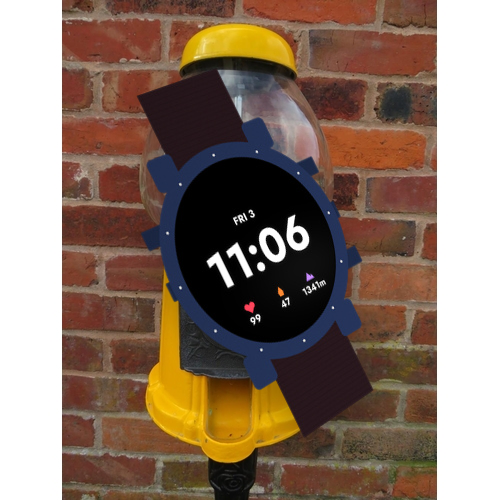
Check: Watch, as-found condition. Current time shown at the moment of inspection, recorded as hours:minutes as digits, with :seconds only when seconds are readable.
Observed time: 11:06
